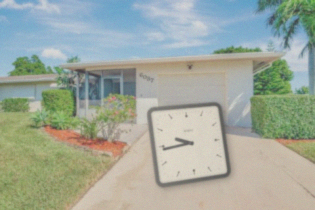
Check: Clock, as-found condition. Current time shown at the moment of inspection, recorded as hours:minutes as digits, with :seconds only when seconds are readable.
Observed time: 9:44
